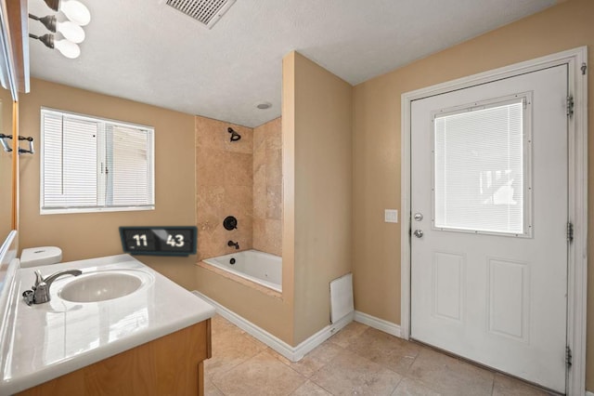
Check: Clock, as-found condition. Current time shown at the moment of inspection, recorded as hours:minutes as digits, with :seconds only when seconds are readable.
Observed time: 11:43
